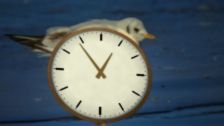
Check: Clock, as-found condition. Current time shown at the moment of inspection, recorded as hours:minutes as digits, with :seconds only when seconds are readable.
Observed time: 12:54
